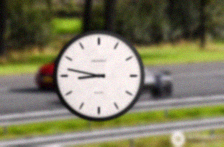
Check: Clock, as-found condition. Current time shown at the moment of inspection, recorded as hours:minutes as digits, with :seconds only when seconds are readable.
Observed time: 8:47
